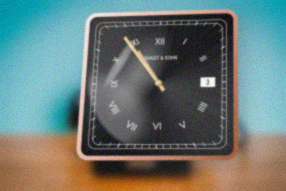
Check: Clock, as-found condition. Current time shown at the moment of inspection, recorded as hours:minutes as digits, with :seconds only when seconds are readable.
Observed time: 10:54
